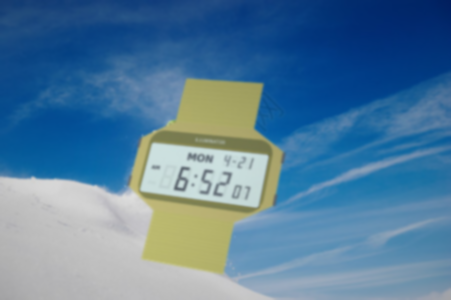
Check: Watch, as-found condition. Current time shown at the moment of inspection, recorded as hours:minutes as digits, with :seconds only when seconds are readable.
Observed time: 6:52:07
